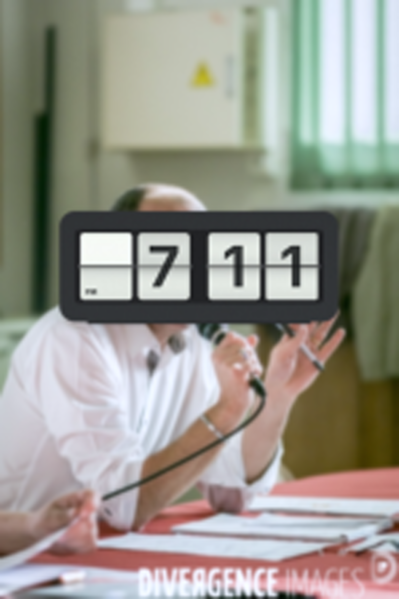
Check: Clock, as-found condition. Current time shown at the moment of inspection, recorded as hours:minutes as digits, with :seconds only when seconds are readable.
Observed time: 7:11
